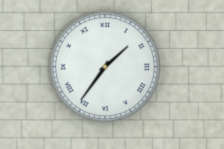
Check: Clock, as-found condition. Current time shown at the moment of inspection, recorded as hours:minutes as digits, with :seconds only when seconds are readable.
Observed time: 1:36
